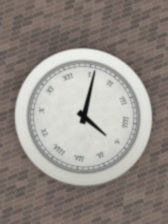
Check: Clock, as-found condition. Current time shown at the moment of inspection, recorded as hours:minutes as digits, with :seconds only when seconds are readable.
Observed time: 5:06
